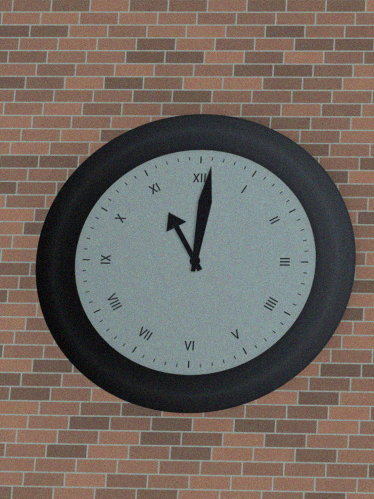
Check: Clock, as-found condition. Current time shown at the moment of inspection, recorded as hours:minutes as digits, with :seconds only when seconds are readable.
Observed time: 11:01
